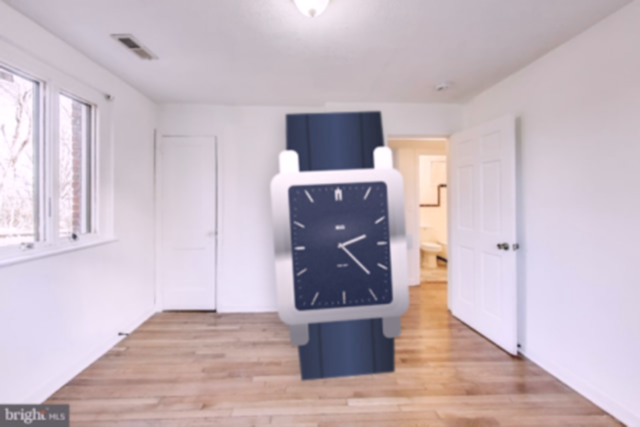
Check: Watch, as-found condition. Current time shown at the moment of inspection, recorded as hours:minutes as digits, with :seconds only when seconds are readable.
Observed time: 2:23
